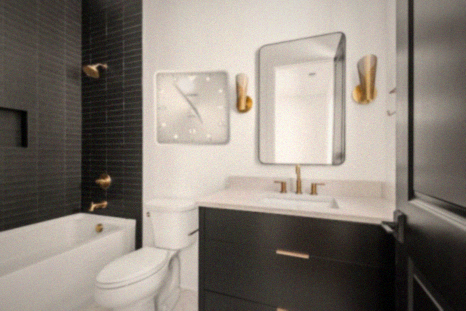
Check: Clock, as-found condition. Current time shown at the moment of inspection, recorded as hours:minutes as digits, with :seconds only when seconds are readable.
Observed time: 4:54
